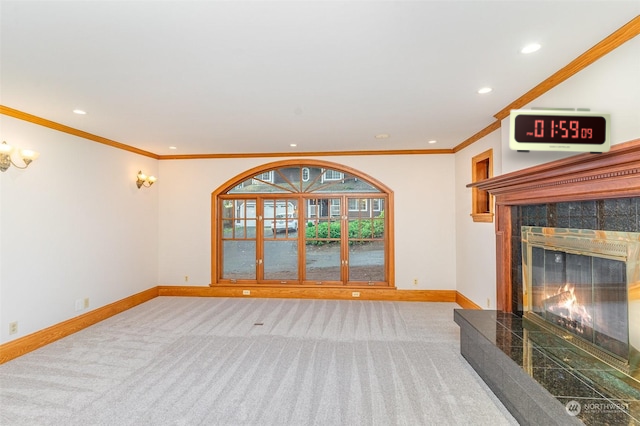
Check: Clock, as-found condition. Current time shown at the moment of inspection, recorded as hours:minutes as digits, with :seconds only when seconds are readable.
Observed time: 1:59:09
